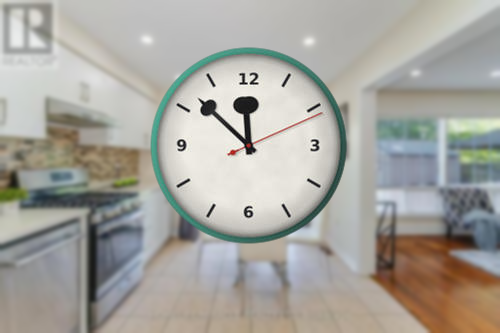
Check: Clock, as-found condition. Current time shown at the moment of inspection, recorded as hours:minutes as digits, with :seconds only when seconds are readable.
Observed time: 11:52:11
